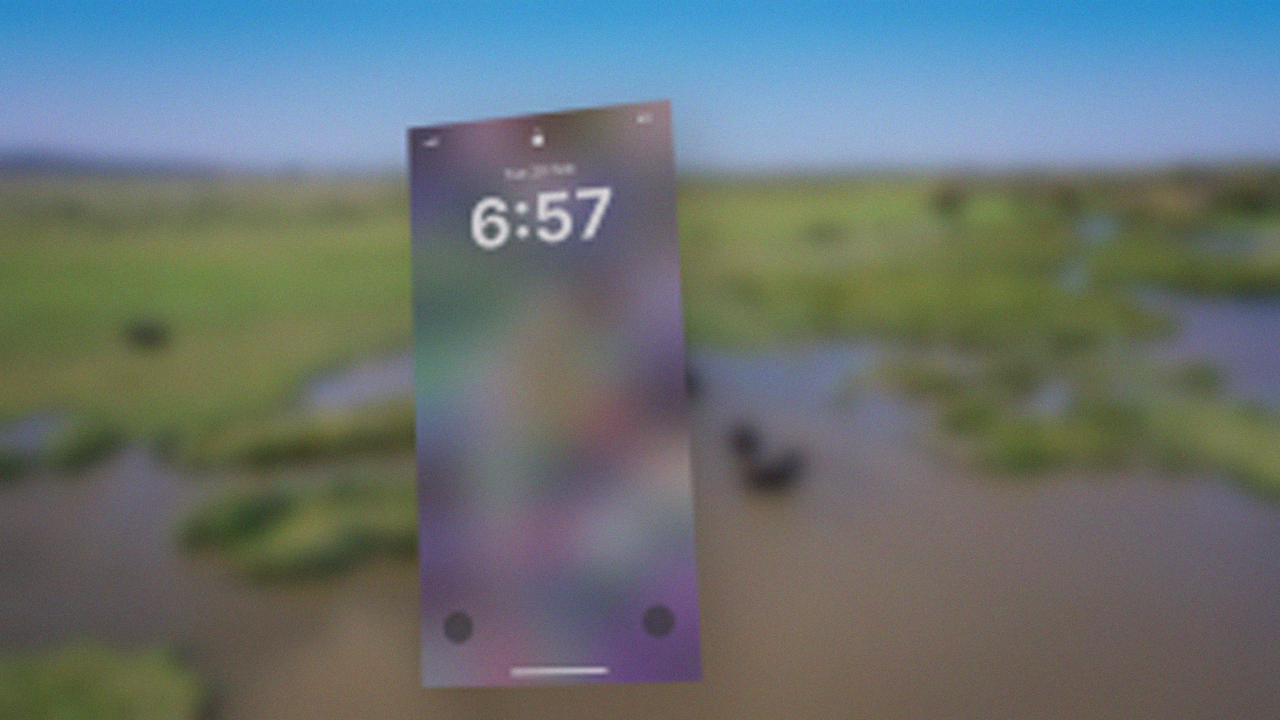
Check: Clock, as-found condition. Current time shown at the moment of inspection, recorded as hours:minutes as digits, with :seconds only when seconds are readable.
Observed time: 6:57
